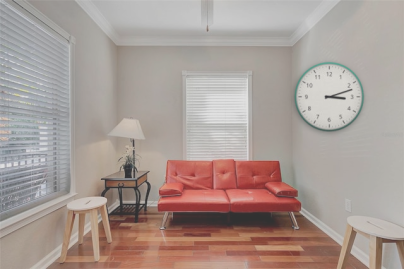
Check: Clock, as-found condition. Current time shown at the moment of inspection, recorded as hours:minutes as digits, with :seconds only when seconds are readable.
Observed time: 3:12
